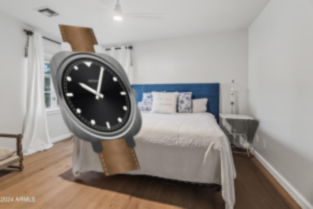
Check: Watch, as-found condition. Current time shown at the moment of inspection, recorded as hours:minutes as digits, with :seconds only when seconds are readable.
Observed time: 10:05
